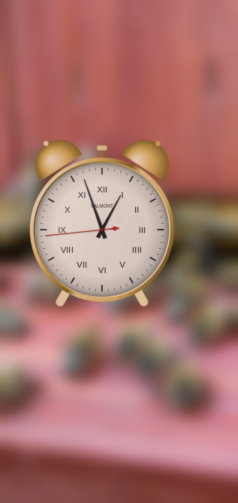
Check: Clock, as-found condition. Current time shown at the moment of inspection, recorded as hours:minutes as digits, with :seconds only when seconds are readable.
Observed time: 12:56:44
